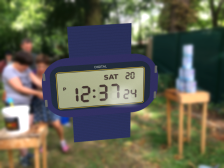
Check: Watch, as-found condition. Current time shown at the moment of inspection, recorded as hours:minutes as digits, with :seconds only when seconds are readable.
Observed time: 12:37:24
